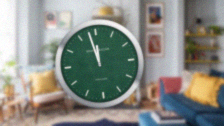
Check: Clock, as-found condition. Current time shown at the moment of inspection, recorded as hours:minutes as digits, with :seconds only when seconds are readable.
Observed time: 11:58
